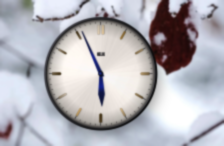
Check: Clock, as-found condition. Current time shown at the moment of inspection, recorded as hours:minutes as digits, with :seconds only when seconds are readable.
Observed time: 5:56
